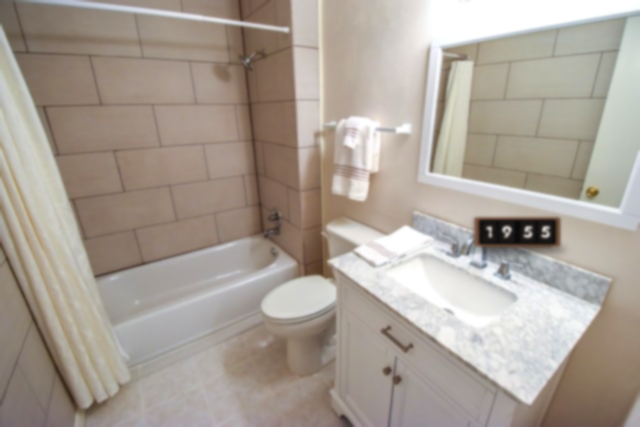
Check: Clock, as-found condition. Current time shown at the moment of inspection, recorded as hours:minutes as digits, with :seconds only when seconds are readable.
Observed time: 19:55
